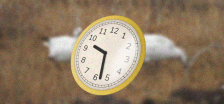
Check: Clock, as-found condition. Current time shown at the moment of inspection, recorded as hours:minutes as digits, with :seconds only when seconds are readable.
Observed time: 9:28
